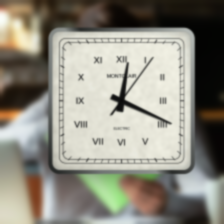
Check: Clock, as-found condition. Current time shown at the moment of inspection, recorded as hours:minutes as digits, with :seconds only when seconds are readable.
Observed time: 12:19:06
